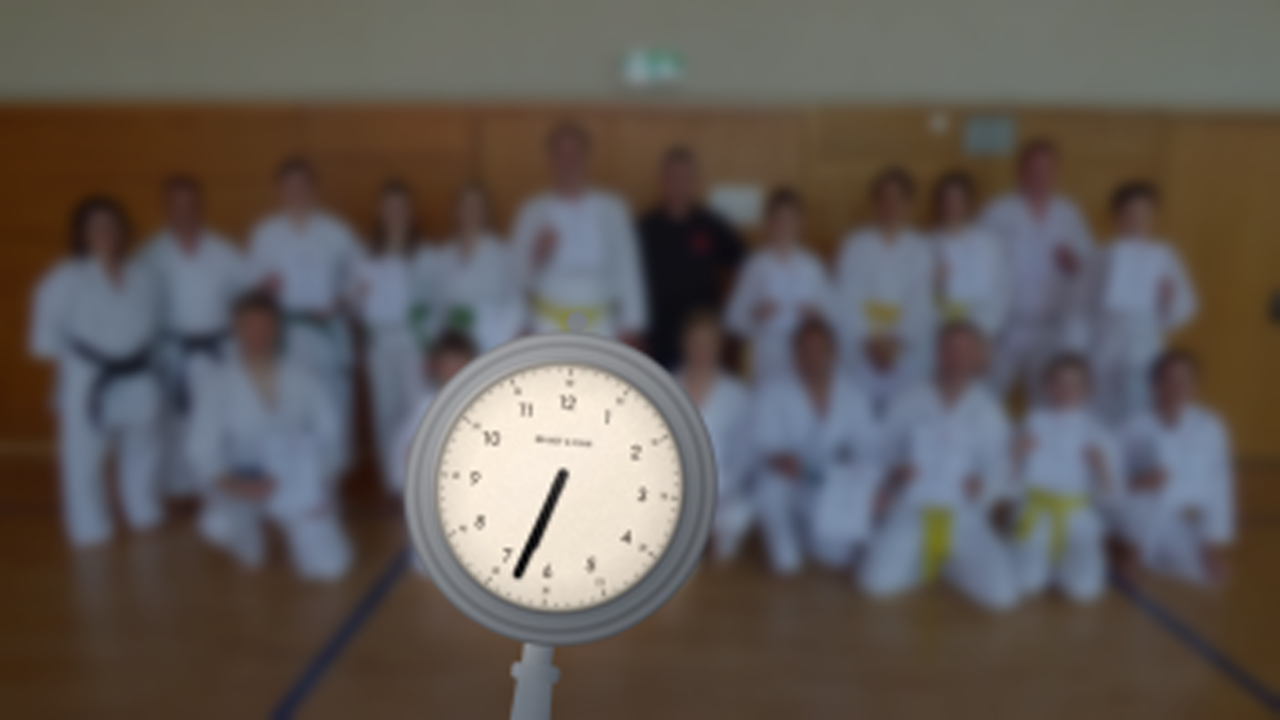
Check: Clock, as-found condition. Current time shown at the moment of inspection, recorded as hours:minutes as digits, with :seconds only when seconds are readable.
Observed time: 6:33
